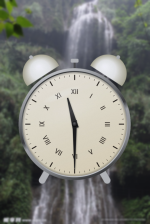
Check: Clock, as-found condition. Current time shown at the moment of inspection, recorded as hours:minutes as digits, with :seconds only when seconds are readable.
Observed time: 11:30
